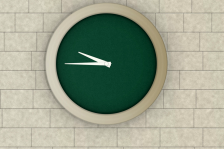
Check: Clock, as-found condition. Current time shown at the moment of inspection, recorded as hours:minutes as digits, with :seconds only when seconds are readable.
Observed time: 9:45
